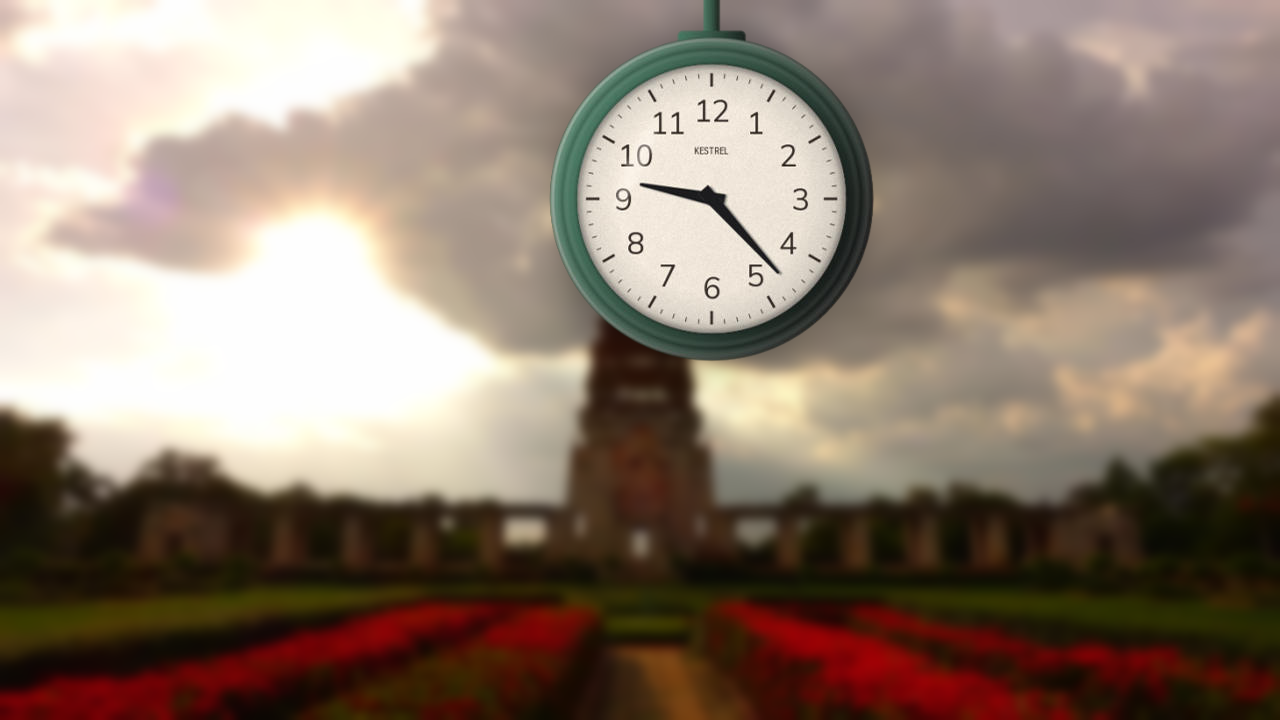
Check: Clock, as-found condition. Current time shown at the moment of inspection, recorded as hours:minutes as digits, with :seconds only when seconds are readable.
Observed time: 9:23
